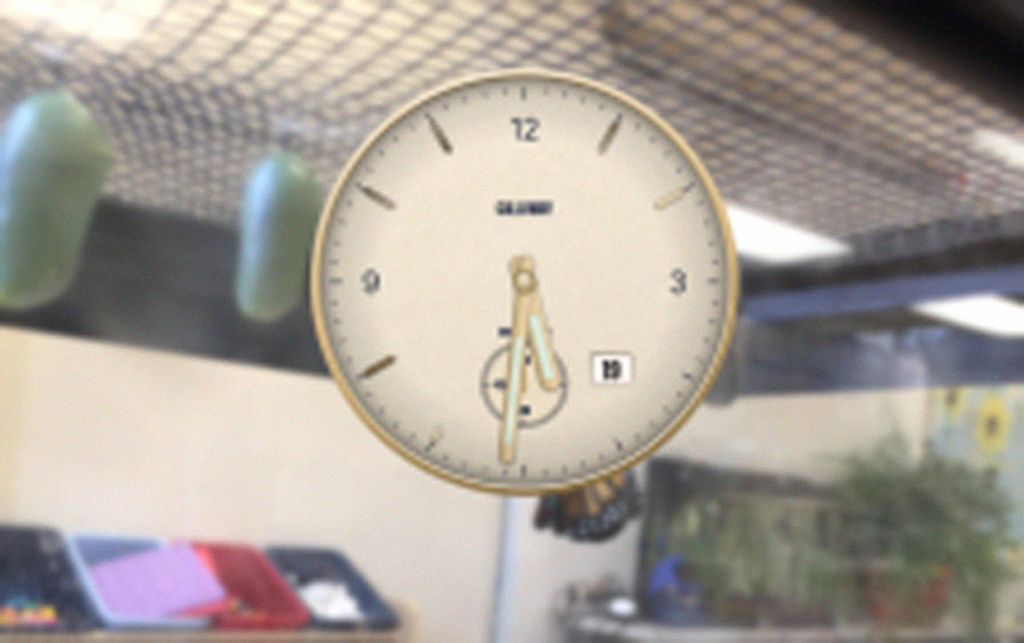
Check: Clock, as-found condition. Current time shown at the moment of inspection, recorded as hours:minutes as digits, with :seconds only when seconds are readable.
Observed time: 5:31
